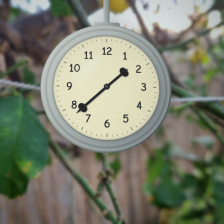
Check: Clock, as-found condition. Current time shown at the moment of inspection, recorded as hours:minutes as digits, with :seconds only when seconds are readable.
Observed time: 1:38
